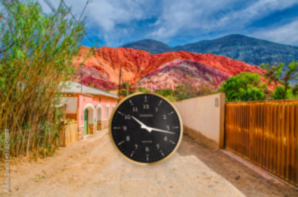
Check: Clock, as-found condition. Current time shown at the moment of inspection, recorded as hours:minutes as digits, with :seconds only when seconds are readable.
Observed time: 10:17
